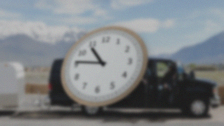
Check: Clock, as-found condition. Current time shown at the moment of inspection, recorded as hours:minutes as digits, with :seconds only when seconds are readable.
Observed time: 10:46
